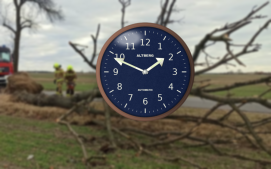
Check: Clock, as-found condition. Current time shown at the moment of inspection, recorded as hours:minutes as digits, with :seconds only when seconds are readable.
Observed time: 1:49
